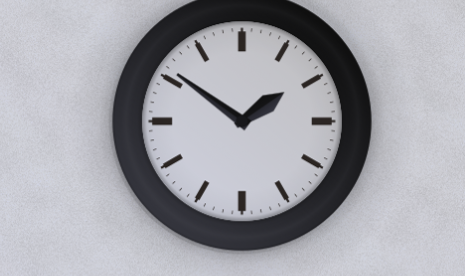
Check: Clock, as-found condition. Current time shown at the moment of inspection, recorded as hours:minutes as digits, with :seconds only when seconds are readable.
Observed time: 1:51
